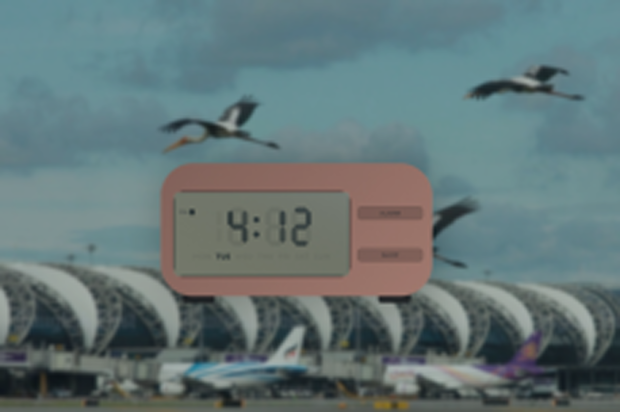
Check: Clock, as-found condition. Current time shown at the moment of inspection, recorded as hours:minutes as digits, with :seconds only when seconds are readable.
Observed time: 4:12
